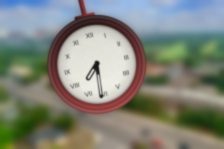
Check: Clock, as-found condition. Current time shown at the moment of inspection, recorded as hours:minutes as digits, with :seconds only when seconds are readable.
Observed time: 7:31
